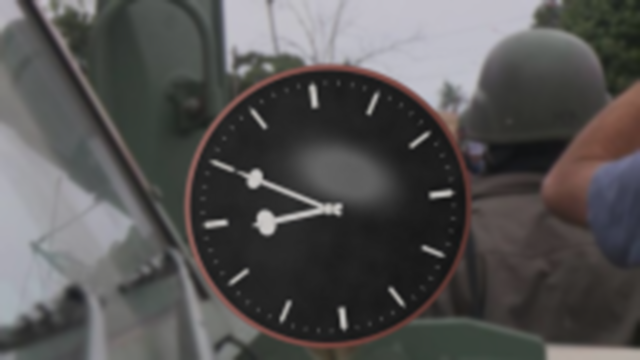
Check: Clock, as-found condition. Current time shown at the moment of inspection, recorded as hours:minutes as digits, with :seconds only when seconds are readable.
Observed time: 8:50
